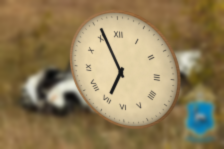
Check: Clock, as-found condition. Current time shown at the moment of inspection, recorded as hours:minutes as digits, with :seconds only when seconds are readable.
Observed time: 6:56
